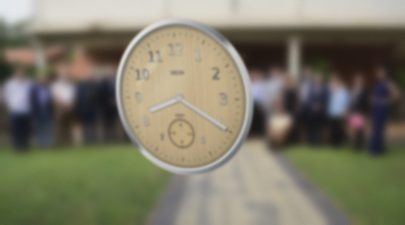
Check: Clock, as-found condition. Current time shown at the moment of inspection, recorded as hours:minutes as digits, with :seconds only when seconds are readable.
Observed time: 8:20
